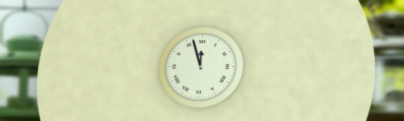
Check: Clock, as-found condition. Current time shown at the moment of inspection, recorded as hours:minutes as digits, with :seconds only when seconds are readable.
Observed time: 11:57
